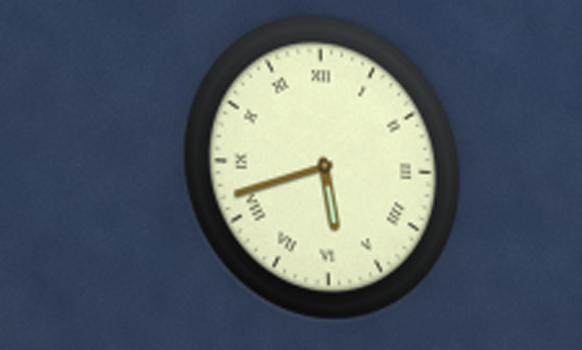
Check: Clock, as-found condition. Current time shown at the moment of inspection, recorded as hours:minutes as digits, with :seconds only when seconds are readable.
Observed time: 5:42
